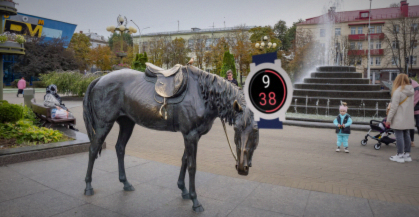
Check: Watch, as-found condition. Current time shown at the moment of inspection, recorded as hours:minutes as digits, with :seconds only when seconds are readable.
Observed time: 9:38
